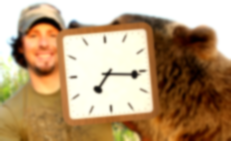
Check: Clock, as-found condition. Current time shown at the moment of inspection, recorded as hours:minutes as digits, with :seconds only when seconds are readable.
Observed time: 7:16
